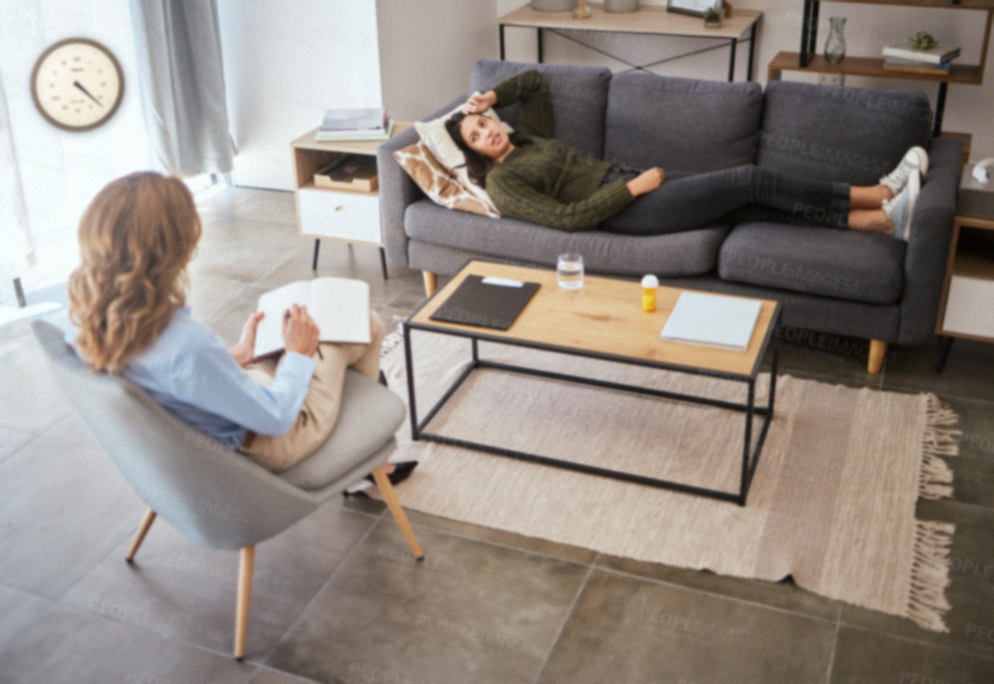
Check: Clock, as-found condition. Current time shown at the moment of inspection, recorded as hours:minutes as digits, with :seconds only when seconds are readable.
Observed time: 4:22
